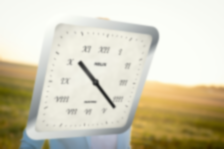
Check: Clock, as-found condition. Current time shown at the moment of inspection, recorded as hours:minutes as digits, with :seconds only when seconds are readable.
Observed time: 10:22
